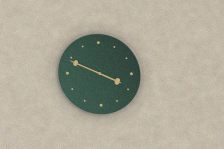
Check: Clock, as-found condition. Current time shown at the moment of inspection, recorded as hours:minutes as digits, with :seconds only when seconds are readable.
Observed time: 3:49
